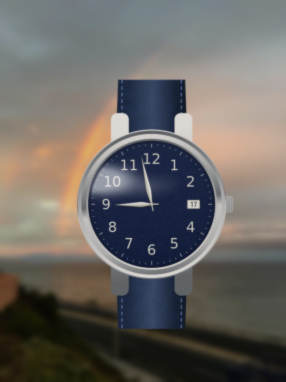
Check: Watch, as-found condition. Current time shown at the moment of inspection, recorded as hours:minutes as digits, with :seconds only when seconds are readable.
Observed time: 8:58
